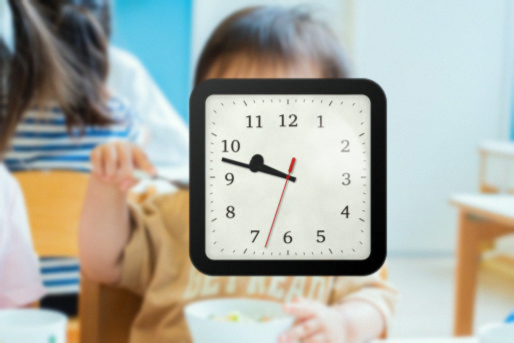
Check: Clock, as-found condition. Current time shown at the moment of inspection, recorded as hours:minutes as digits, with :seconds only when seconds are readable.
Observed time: 9:47:33
